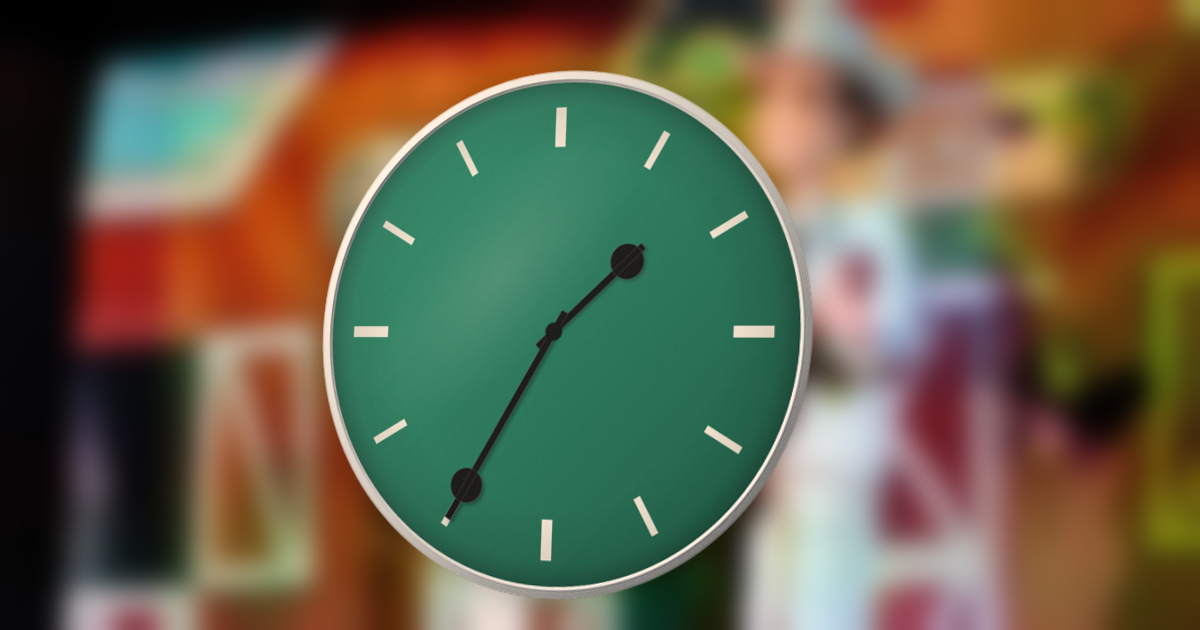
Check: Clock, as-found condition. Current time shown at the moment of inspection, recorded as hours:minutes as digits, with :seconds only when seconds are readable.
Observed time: 1:35
